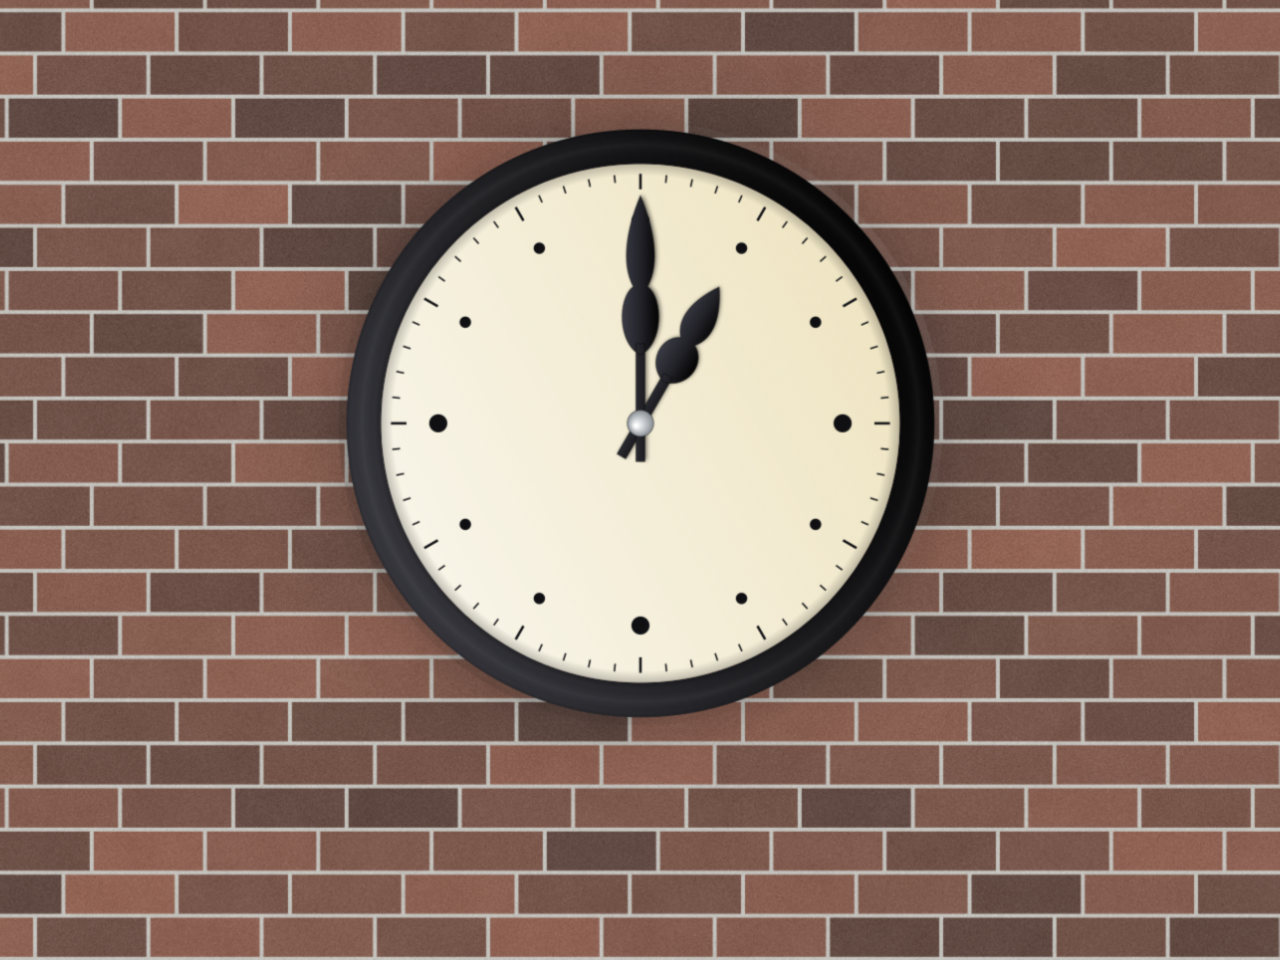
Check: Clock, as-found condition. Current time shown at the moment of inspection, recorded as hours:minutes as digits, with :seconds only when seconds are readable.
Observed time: 1:00
